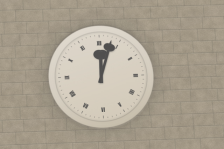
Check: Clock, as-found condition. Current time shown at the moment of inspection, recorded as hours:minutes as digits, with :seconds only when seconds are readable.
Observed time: 12:03
